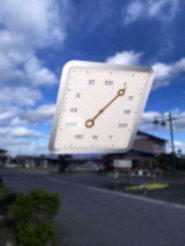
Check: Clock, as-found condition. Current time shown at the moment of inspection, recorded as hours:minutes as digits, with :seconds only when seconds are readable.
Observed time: 7:06
